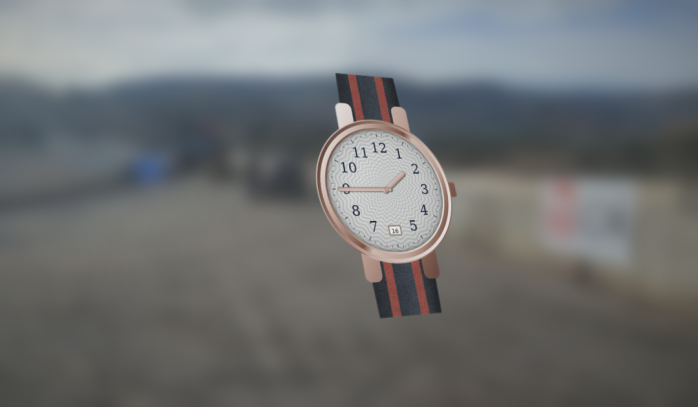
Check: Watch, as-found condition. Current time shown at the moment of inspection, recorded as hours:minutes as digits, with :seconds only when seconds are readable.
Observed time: 1:45
